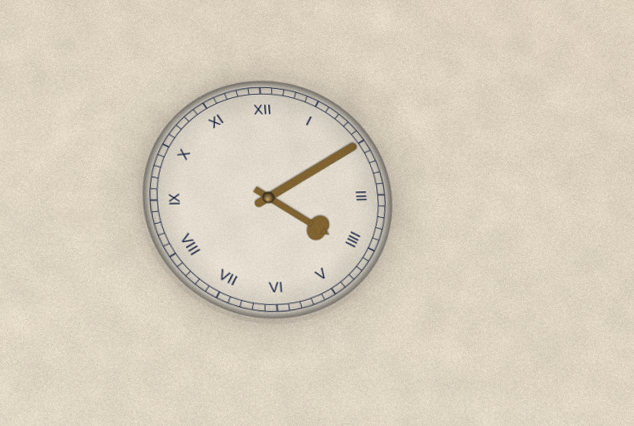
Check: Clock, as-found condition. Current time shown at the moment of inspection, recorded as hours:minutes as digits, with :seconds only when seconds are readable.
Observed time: 4:10
